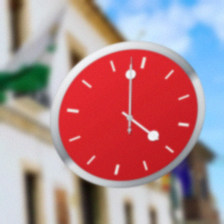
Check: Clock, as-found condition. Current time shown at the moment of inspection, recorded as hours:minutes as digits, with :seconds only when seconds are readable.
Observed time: 3:57:58
